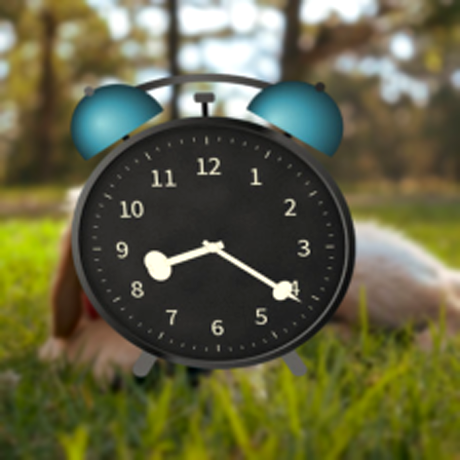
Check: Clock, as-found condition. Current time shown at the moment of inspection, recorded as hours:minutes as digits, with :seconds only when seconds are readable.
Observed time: 8:21
